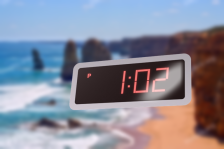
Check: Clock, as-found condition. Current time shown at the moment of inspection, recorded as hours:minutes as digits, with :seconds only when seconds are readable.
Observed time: 1:02
